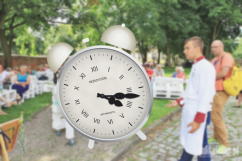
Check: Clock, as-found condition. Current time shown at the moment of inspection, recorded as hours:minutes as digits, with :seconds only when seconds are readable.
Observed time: 4:17
